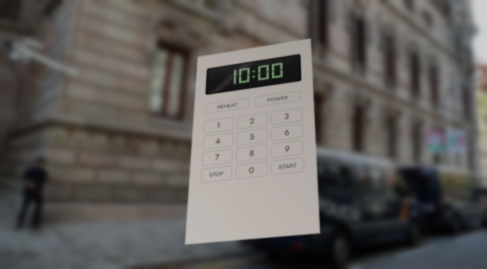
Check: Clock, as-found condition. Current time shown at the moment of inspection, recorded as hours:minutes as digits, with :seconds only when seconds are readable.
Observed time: 10:00
